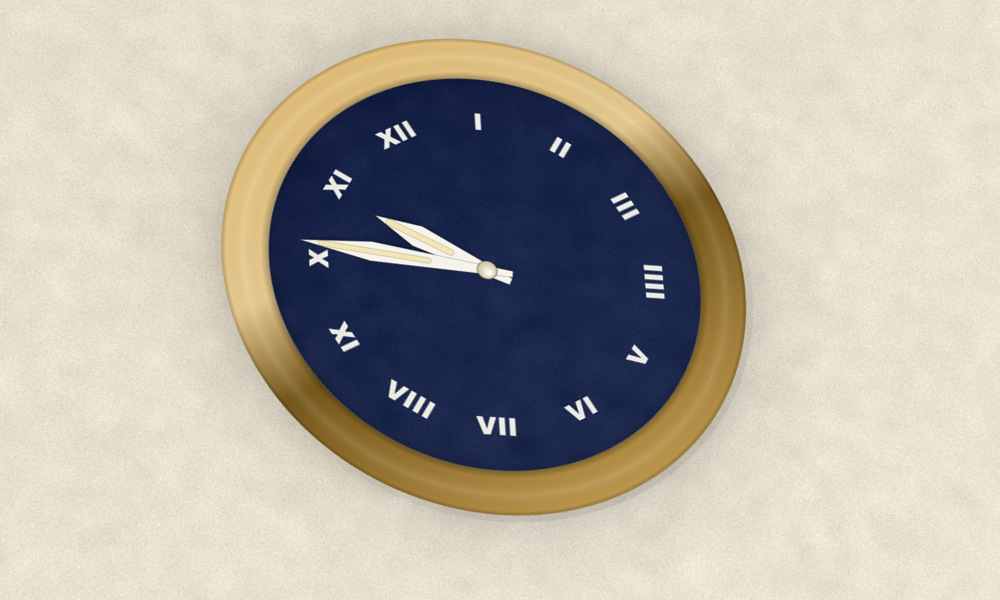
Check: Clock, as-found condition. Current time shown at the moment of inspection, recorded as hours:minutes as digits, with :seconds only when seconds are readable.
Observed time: 10:51
